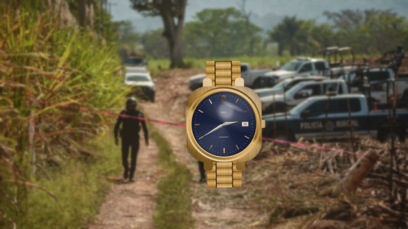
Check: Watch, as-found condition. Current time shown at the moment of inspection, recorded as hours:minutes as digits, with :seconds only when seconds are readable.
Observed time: 2:40
